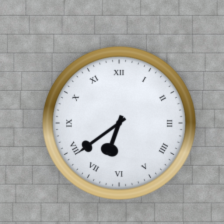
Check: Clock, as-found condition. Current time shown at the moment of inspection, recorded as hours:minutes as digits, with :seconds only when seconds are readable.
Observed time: 6:39
